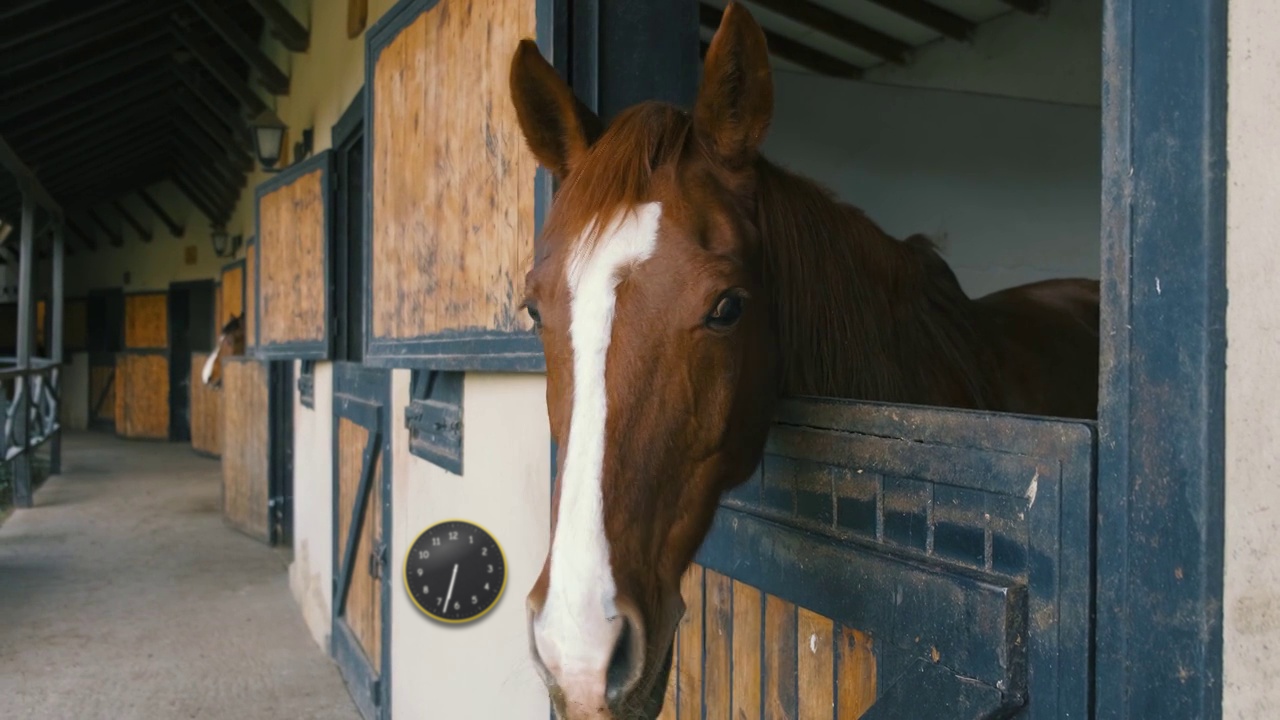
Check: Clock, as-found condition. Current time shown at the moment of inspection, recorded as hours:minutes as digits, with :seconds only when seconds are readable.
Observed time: 6:33
